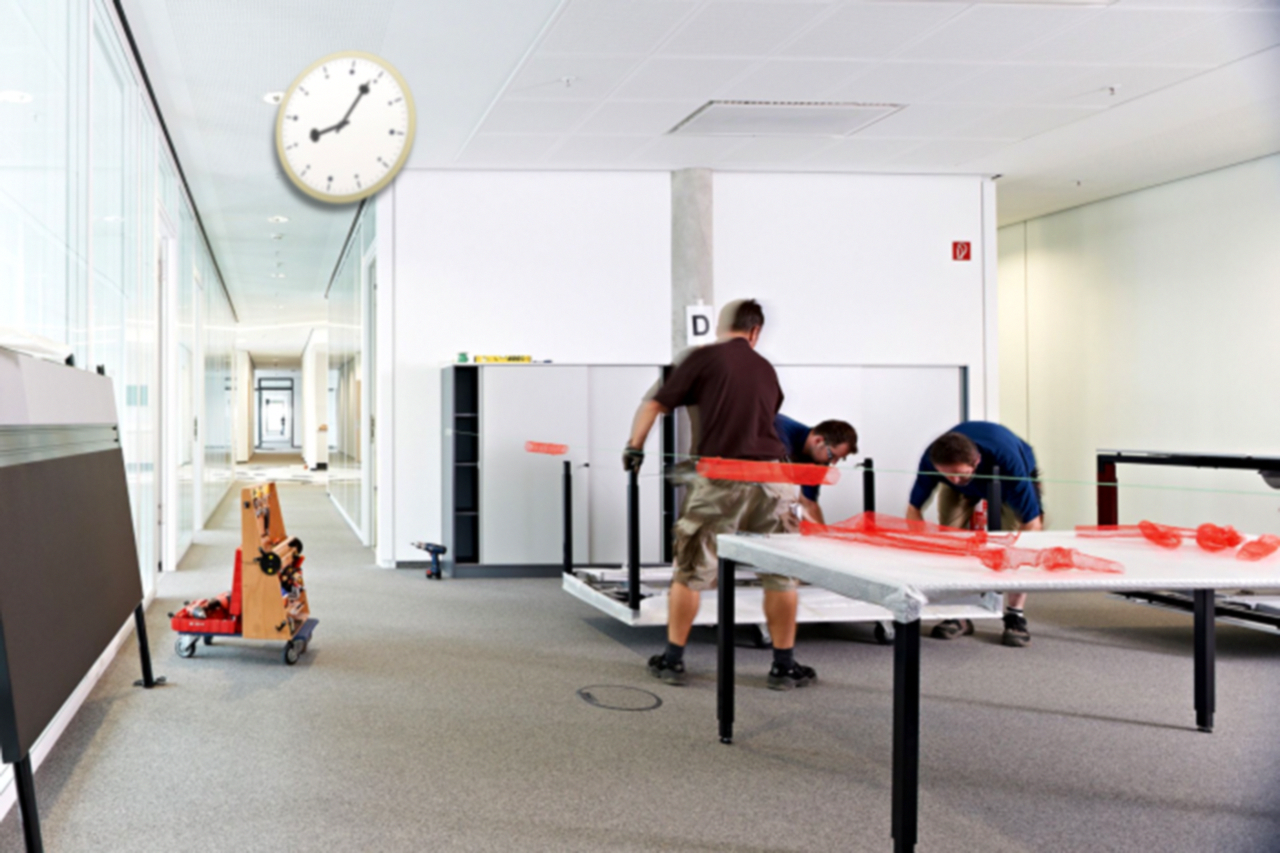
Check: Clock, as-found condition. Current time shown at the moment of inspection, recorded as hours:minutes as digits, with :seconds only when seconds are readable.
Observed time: 8:04
